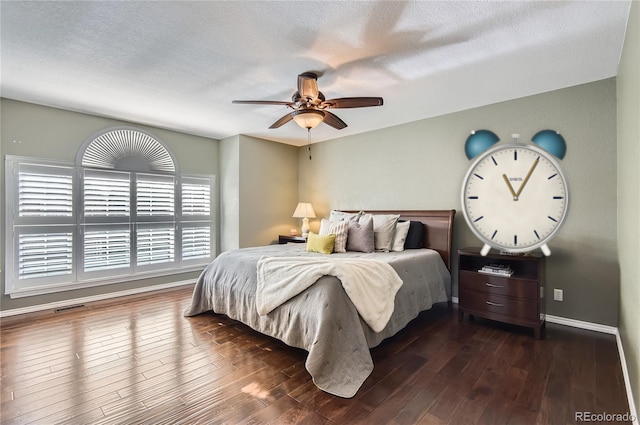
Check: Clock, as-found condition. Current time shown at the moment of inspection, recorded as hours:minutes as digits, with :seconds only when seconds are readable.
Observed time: 11:05
